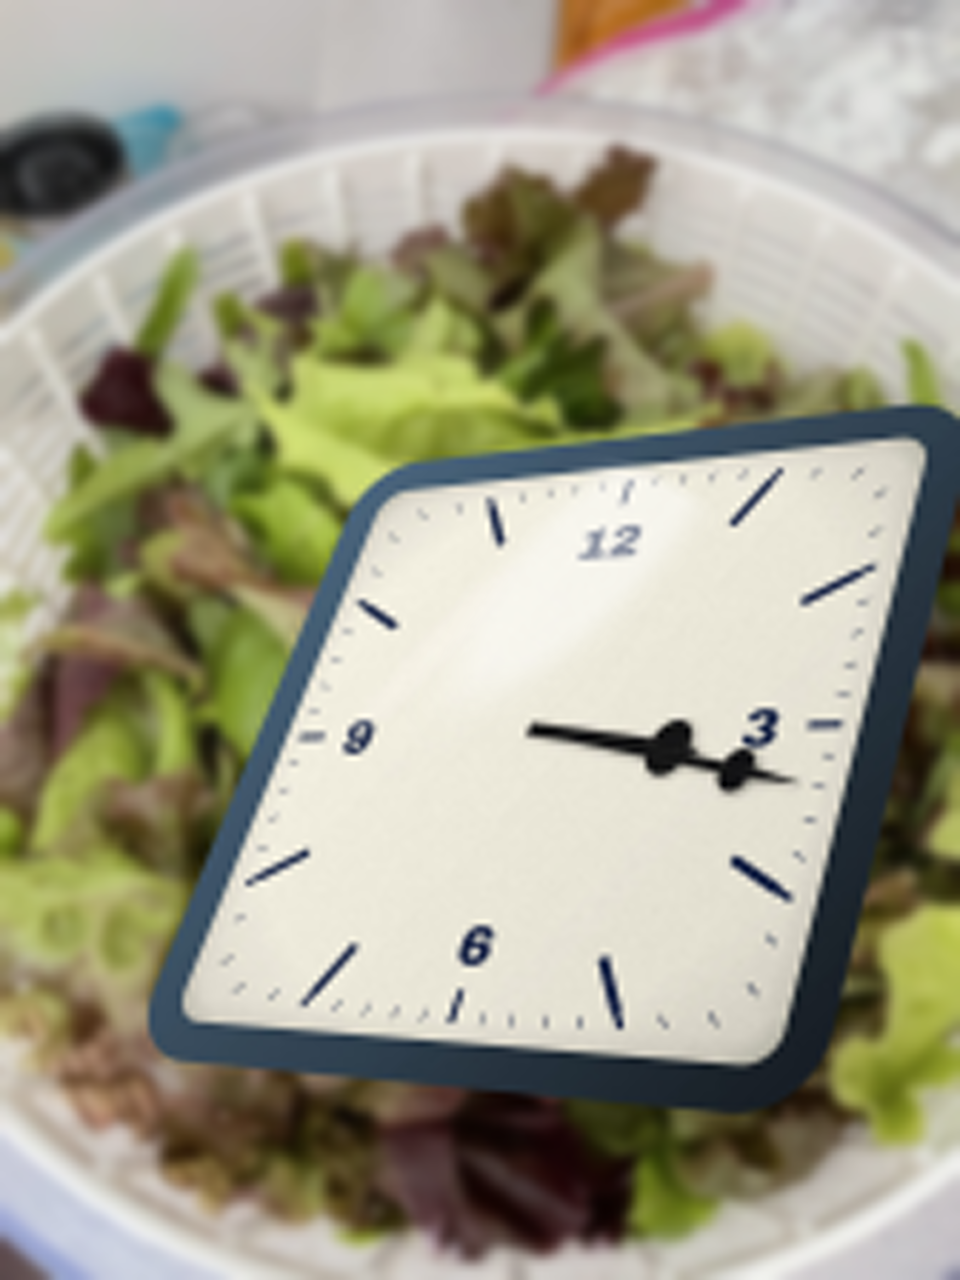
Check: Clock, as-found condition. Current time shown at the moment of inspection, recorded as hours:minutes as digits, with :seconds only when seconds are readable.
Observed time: 3:17
